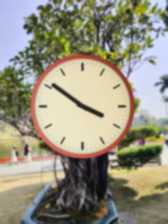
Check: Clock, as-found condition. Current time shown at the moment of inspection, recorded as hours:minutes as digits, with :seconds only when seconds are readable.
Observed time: 3:51
